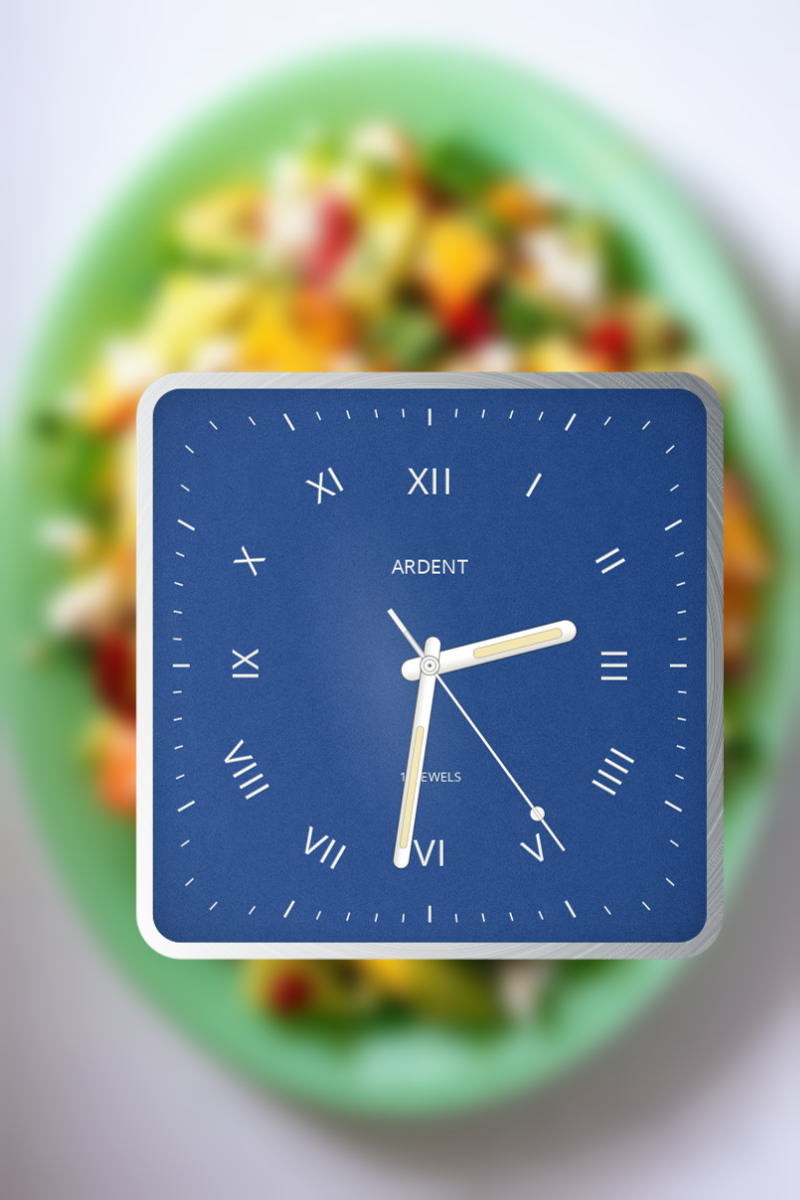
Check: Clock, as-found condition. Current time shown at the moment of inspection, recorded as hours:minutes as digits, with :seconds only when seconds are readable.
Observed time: 2:31:24
